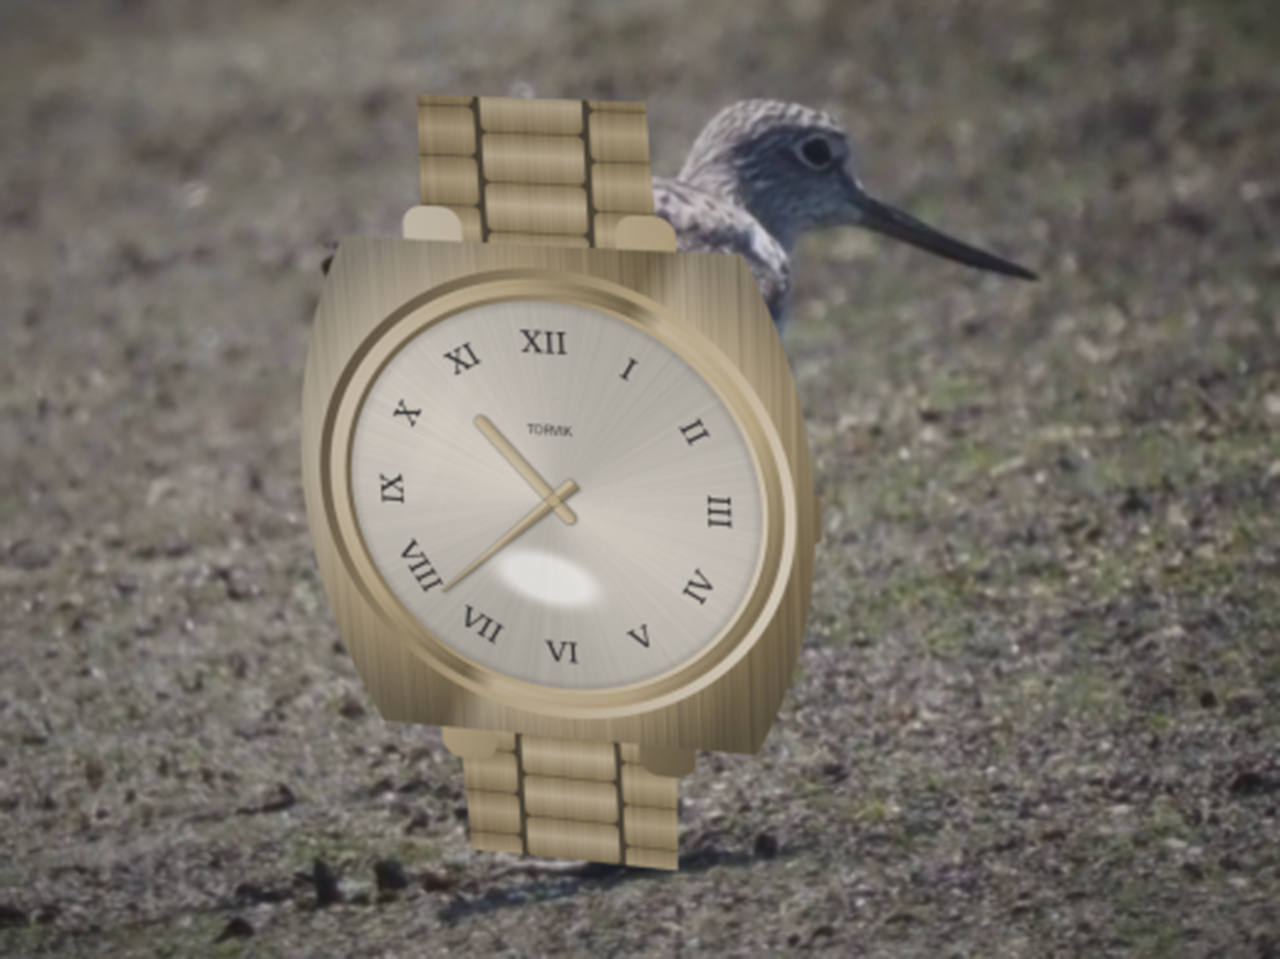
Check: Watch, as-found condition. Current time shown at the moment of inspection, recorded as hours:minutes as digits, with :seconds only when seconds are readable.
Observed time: 10:38
